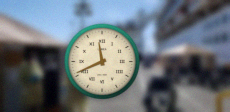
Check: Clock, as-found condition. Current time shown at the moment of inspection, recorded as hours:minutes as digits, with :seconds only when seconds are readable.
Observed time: 11:41
